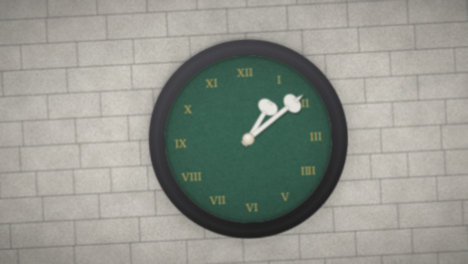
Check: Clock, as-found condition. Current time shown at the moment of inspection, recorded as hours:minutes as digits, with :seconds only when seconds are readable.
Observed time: 1:09
